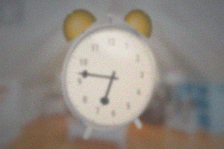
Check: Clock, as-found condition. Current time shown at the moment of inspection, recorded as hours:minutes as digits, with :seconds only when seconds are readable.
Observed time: 6:47
